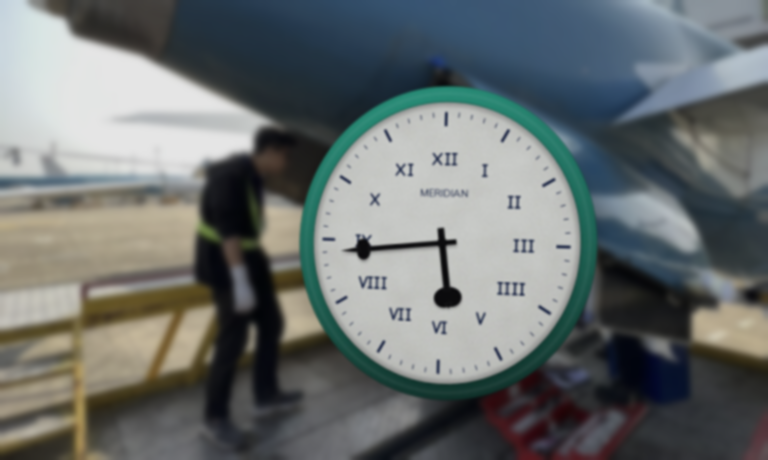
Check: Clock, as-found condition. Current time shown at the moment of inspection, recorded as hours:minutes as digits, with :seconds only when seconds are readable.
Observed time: 5:44
